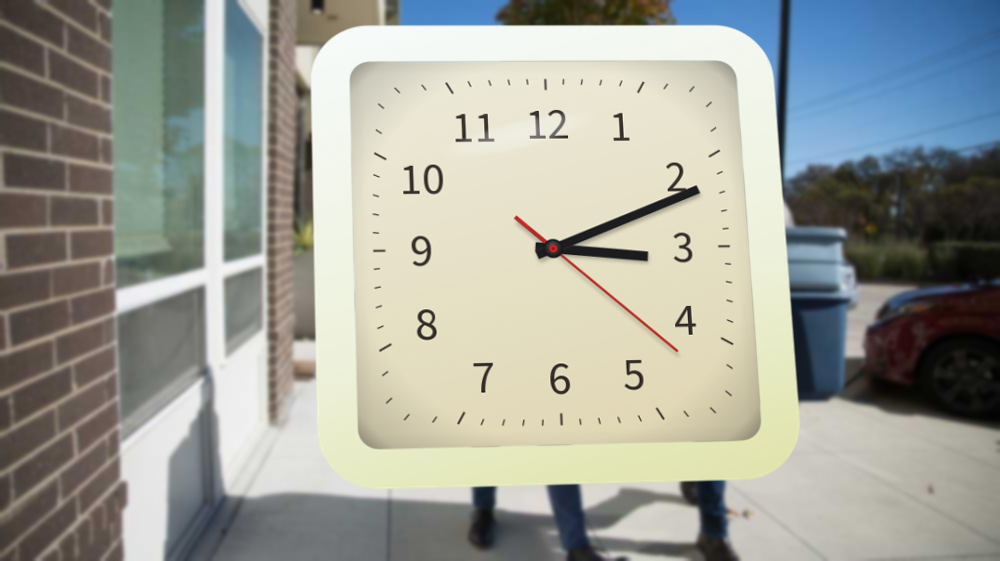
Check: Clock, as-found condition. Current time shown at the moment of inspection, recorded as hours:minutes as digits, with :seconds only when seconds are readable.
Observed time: 3:11:22
